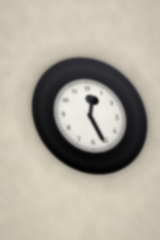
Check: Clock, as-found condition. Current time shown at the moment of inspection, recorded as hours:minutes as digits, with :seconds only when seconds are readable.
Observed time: 12:26
